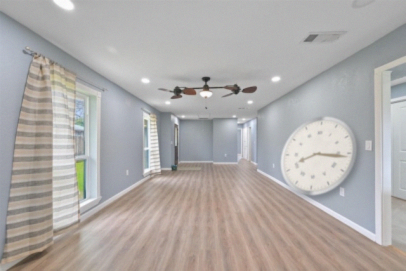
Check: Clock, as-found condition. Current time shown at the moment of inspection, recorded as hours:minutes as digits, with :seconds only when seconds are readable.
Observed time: 8:16
